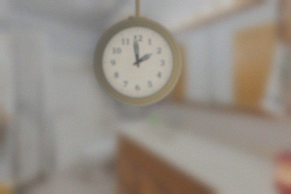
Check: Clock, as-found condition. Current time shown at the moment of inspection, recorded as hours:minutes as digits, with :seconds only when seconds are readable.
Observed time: 1:59
